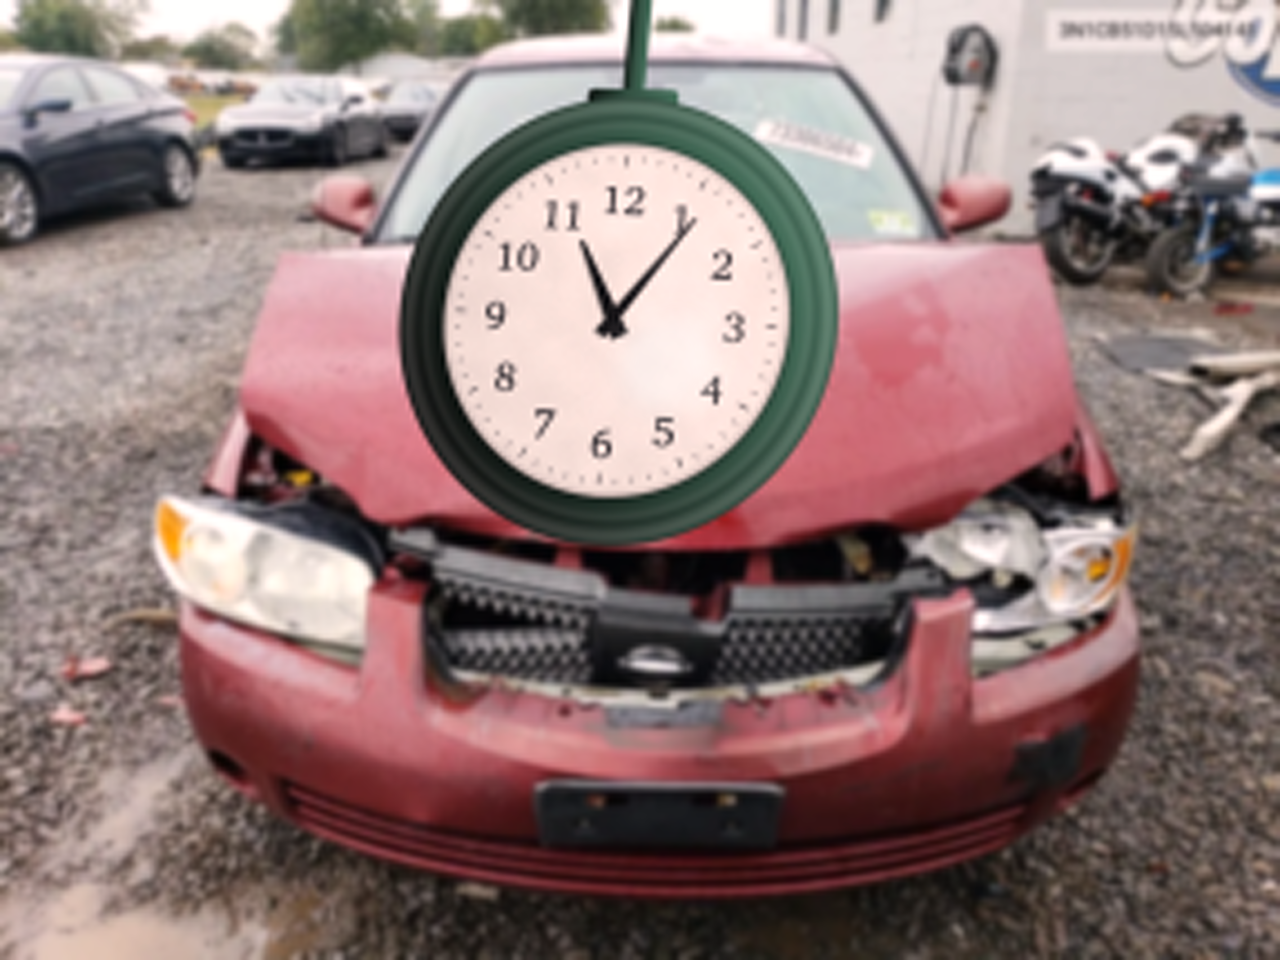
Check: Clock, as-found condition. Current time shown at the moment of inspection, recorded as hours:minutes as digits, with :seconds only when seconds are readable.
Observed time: 11:06
